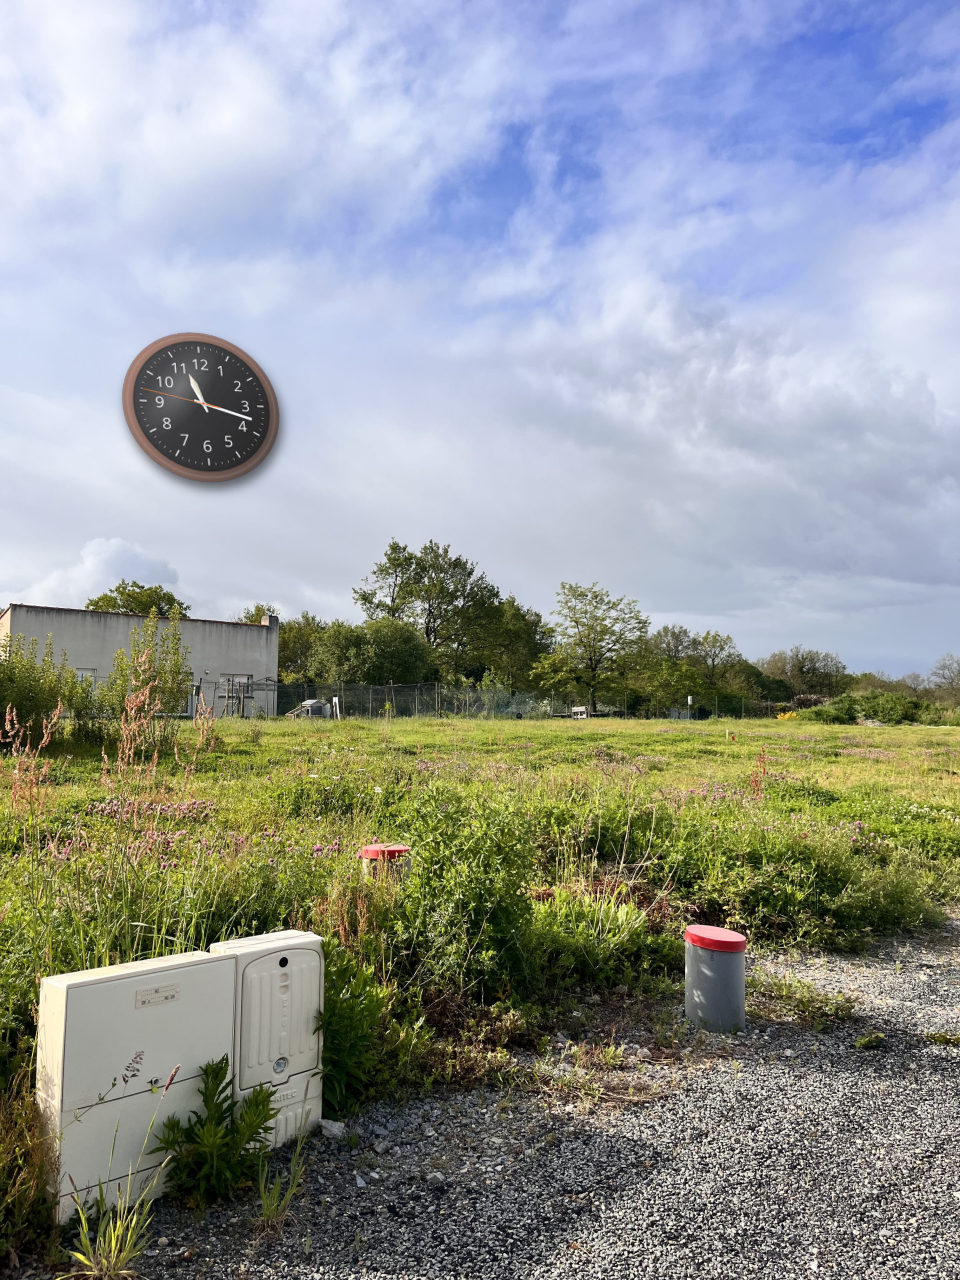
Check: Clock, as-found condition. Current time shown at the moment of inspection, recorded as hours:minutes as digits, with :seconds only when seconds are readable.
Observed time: 11:17:47
